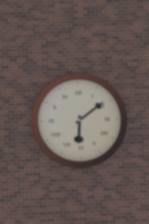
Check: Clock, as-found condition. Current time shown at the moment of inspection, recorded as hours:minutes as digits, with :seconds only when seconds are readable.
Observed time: 6:09
